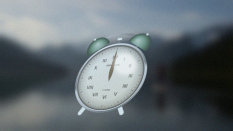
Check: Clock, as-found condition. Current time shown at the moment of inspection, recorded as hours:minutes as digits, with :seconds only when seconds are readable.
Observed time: 12:00
